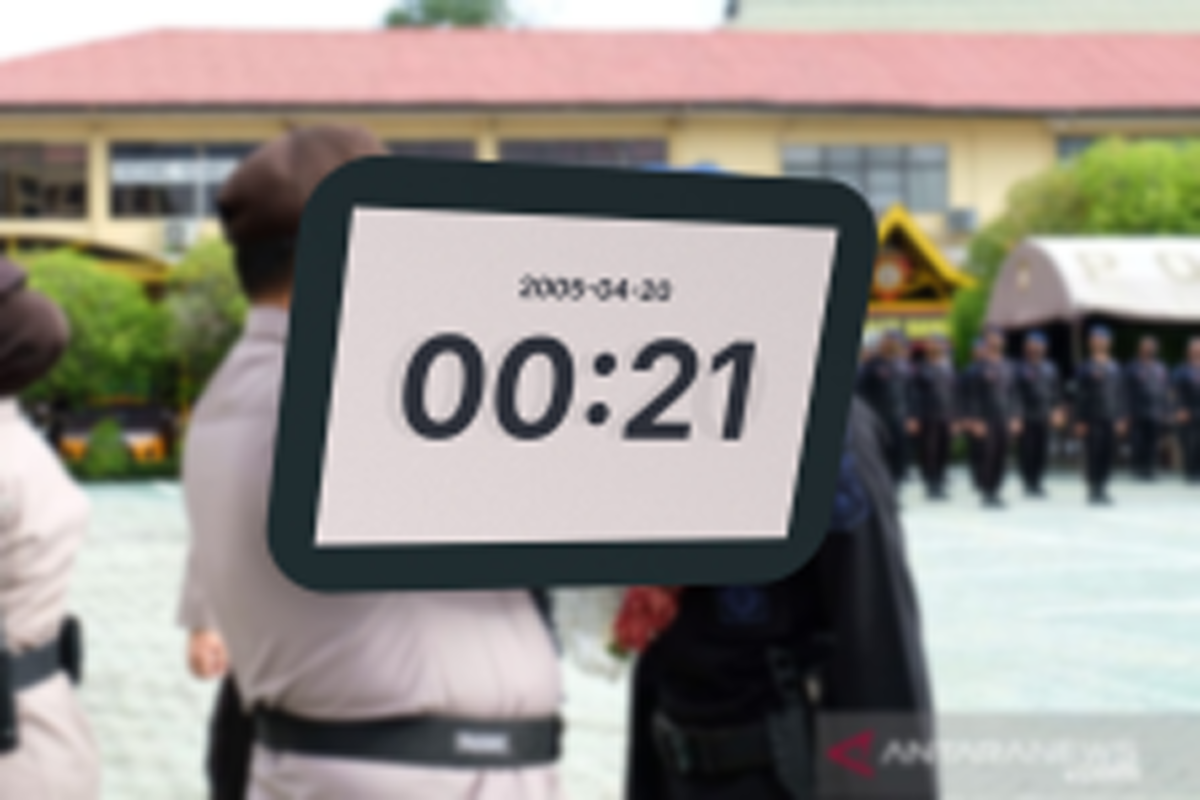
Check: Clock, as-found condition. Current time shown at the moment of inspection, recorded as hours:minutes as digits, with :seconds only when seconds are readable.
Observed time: 0:21
